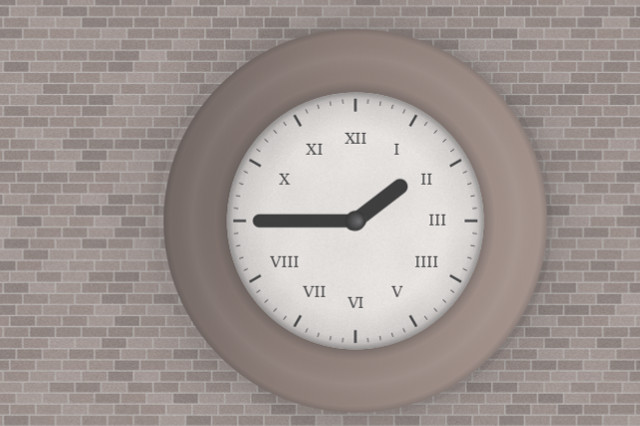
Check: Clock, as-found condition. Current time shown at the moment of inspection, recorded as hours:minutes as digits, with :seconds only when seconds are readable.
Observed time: 1:45
